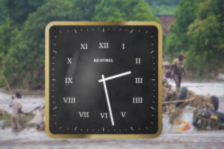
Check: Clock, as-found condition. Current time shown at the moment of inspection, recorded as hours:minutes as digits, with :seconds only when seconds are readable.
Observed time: 2:28
